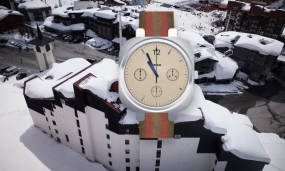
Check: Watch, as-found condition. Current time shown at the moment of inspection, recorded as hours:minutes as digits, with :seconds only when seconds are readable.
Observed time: 10:56
